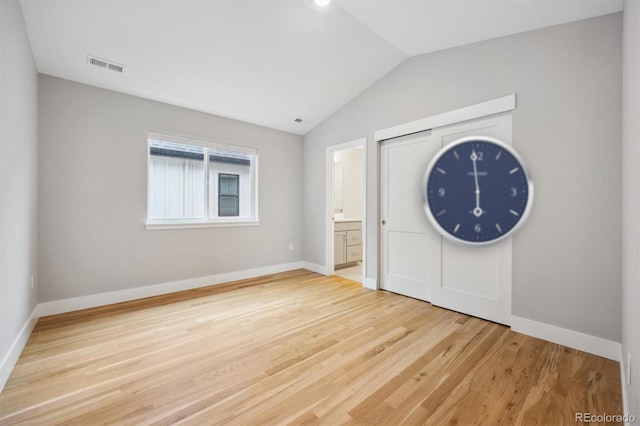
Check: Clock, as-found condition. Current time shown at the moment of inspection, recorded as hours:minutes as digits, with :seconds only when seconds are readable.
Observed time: 5:59
